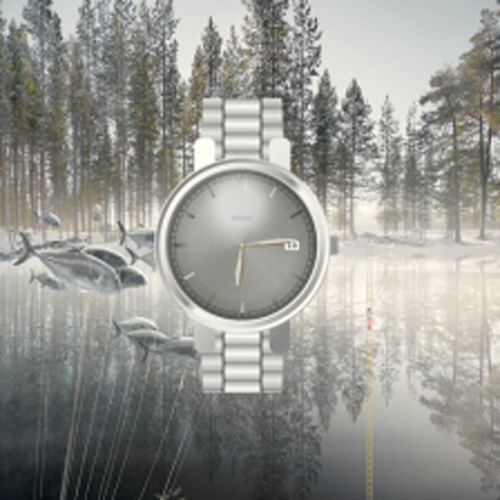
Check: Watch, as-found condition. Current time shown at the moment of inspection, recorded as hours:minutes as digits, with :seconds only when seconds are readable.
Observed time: 6:14
